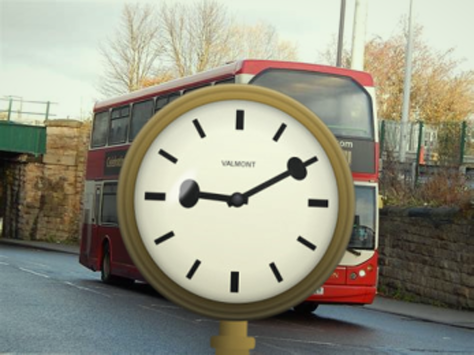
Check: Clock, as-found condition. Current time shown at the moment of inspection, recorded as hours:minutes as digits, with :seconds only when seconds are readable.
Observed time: 9:10
